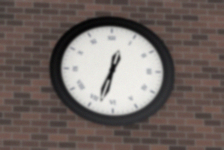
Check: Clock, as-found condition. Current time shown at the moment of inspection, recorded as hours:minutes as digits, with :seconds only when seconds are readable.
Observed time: 12:33
